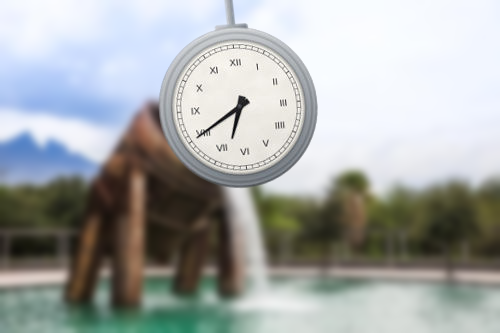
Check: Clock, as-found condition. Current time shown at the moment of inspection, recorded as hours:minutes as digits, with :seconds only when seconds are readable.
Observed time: 6:40
